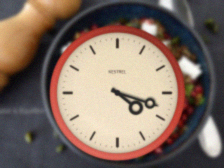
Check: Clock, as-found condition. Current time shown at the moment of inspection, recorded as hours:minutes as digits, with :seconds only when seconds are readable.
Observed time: 4:18
